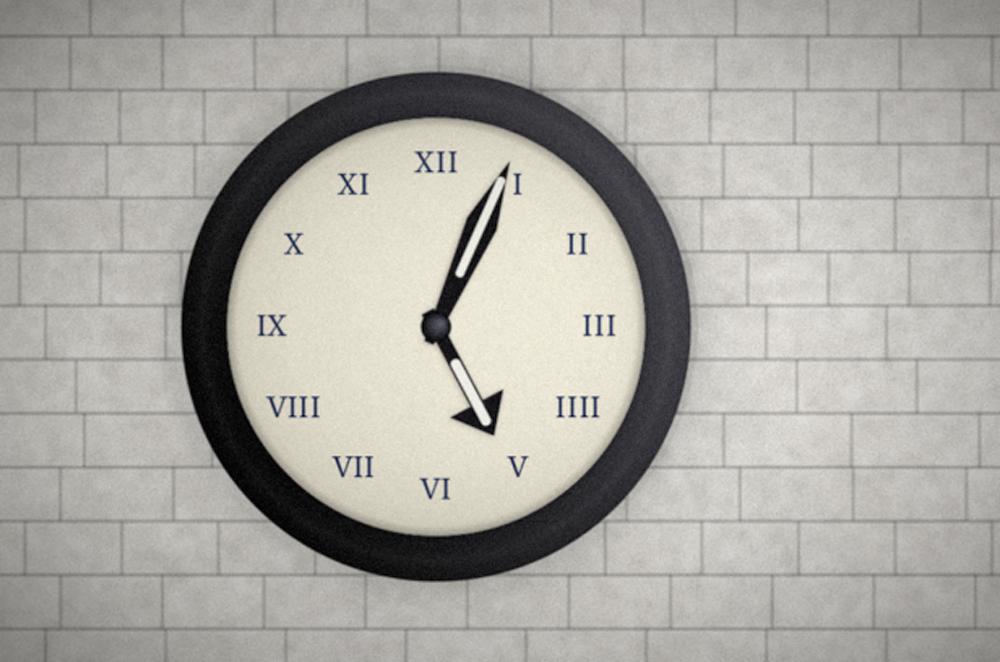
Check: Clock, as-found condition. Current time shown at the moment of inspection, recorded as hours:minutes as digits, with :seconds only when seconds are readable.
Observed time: 5:04
